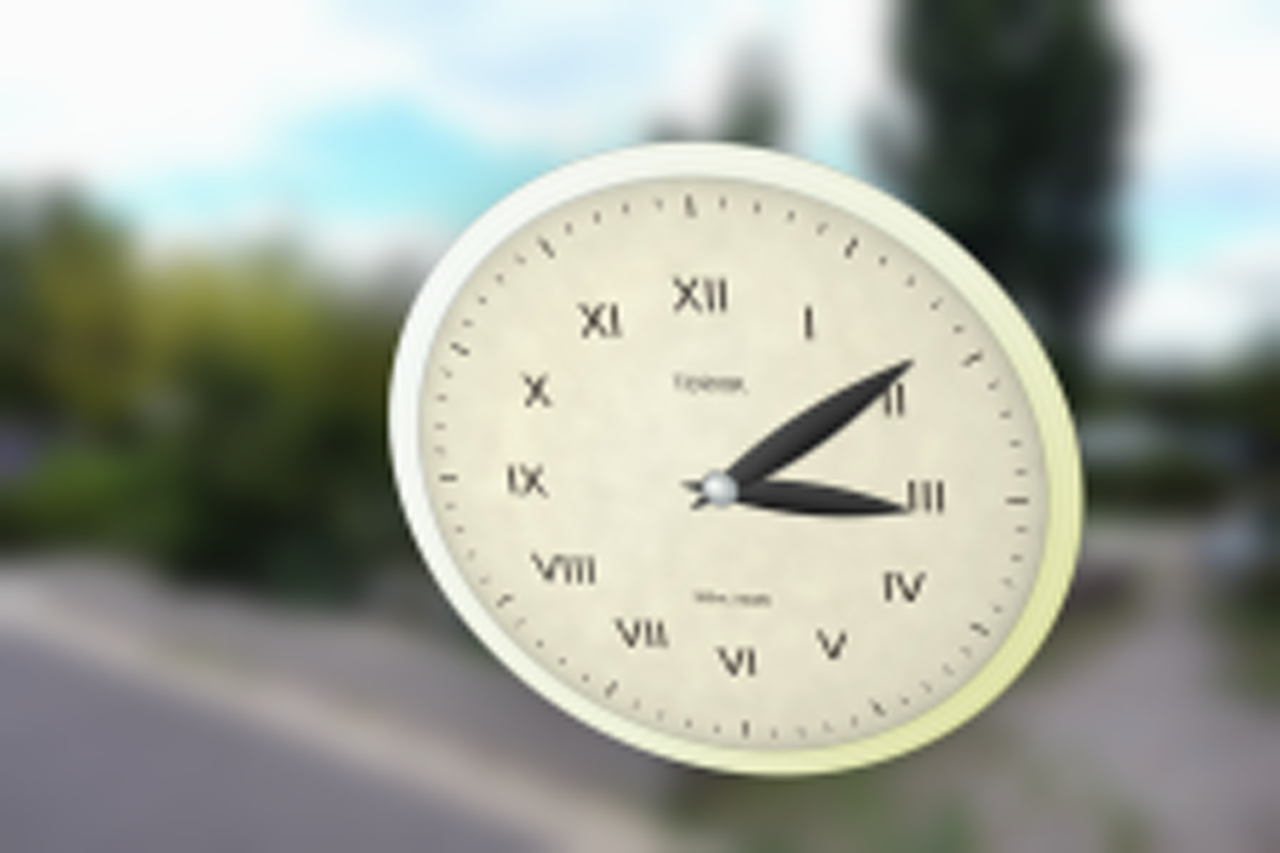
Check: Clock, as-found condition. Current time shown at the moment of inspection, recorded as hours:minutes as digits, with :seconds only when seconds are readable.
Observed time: 3:09
